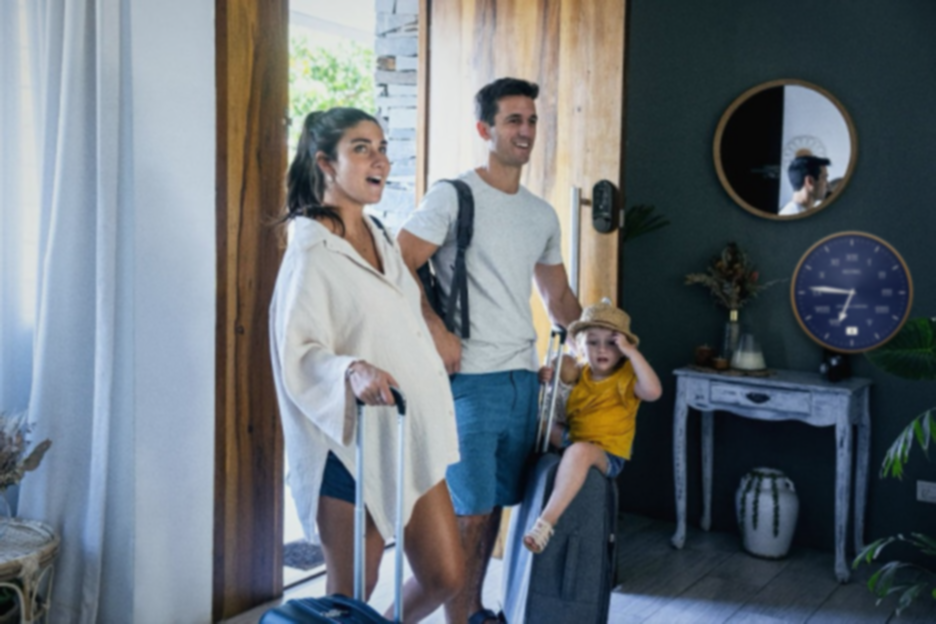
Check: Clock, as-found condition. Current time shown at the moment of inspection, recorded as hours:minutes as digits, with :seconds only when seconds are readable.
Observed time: 6:46
